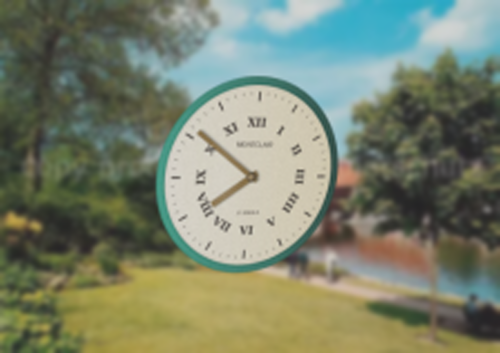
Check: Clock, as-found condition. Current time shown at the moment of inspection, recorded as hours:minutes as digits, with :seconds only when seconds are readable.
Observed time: 7:51
